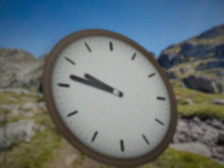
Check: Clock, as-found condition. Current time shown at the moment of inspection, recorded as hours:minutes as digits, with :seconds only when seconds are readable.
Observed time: 9:47
